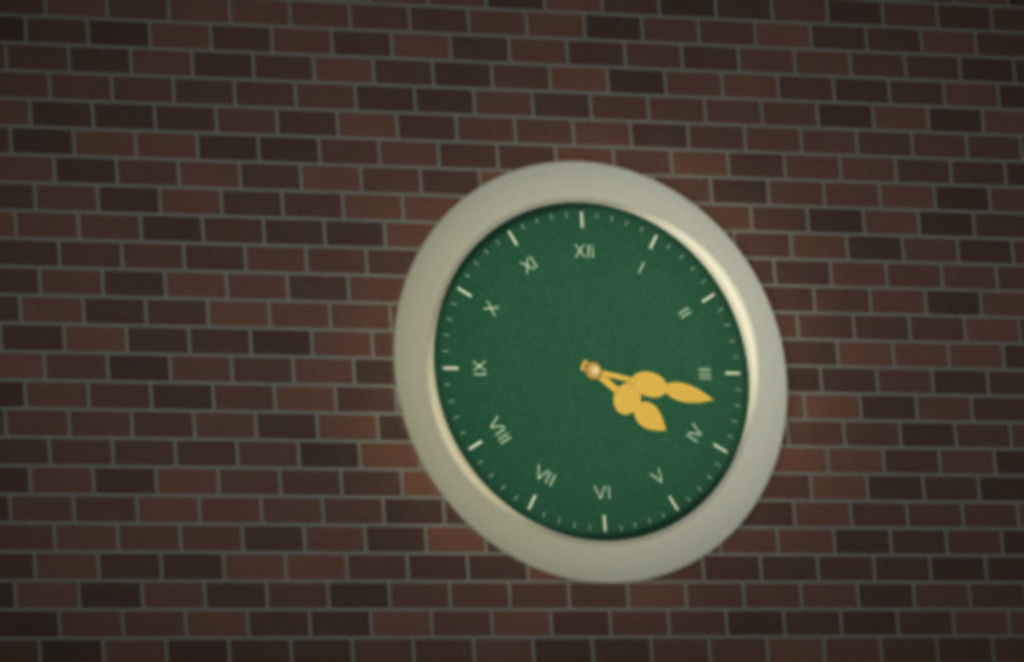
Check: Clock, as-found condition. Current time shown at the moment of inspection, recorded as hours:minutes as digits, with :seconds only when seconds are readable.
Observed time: 4:17
